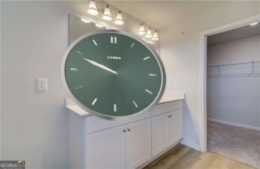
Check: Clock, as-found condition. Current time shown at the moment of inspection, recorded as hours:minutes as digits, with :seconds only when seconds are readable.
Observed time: 9:49
